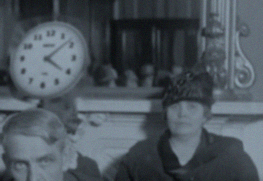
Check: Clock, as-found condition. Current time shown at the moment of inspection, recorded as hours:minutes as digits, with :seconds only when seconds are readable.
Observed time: 4:08
